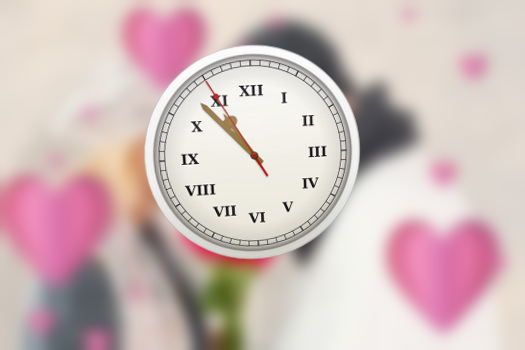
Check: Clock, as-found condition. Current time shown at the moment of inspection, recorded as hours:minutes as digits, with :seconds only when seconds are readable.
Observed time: 10:52:55
